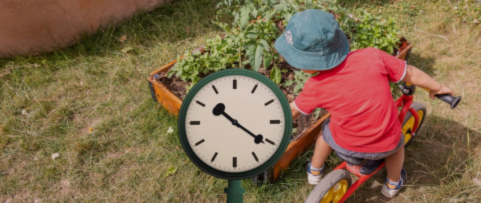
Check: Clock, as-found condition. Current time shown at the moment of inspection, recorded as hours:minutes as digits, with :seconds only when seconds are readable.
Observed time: 10:21
